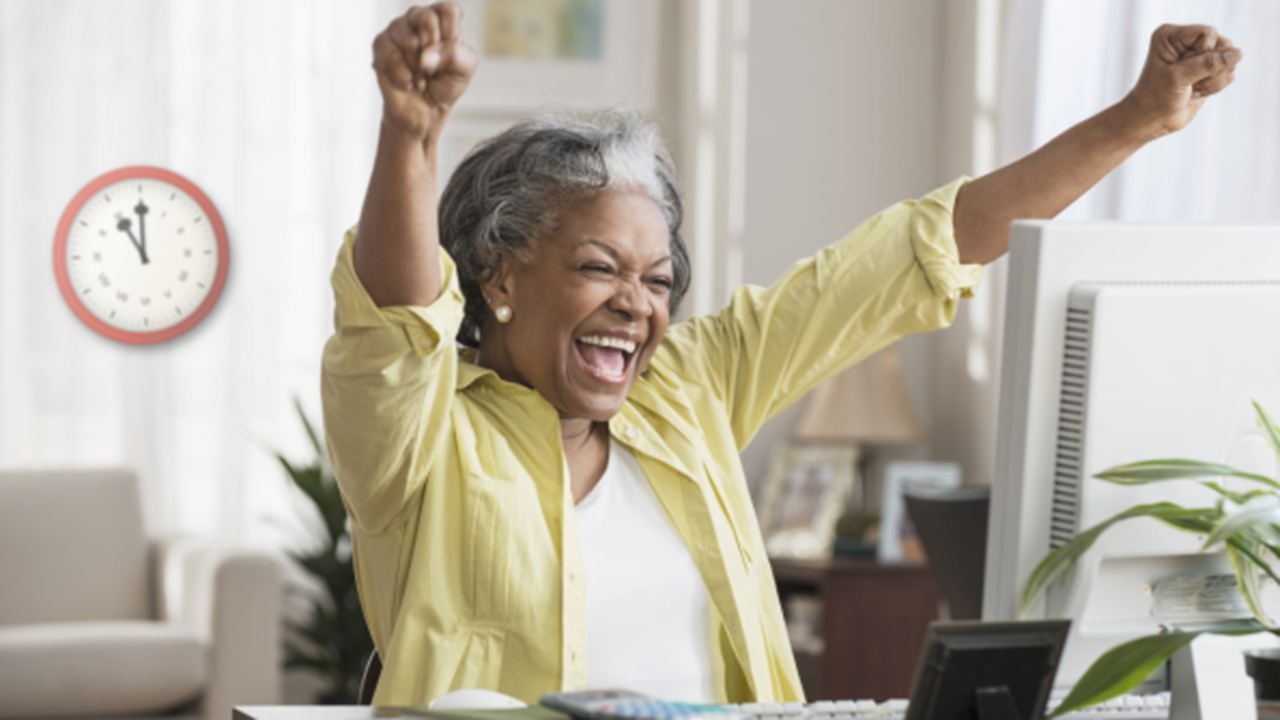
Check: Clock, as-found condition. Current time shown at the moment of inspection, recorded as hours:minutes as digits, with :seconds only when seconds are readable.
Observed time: 11:00
